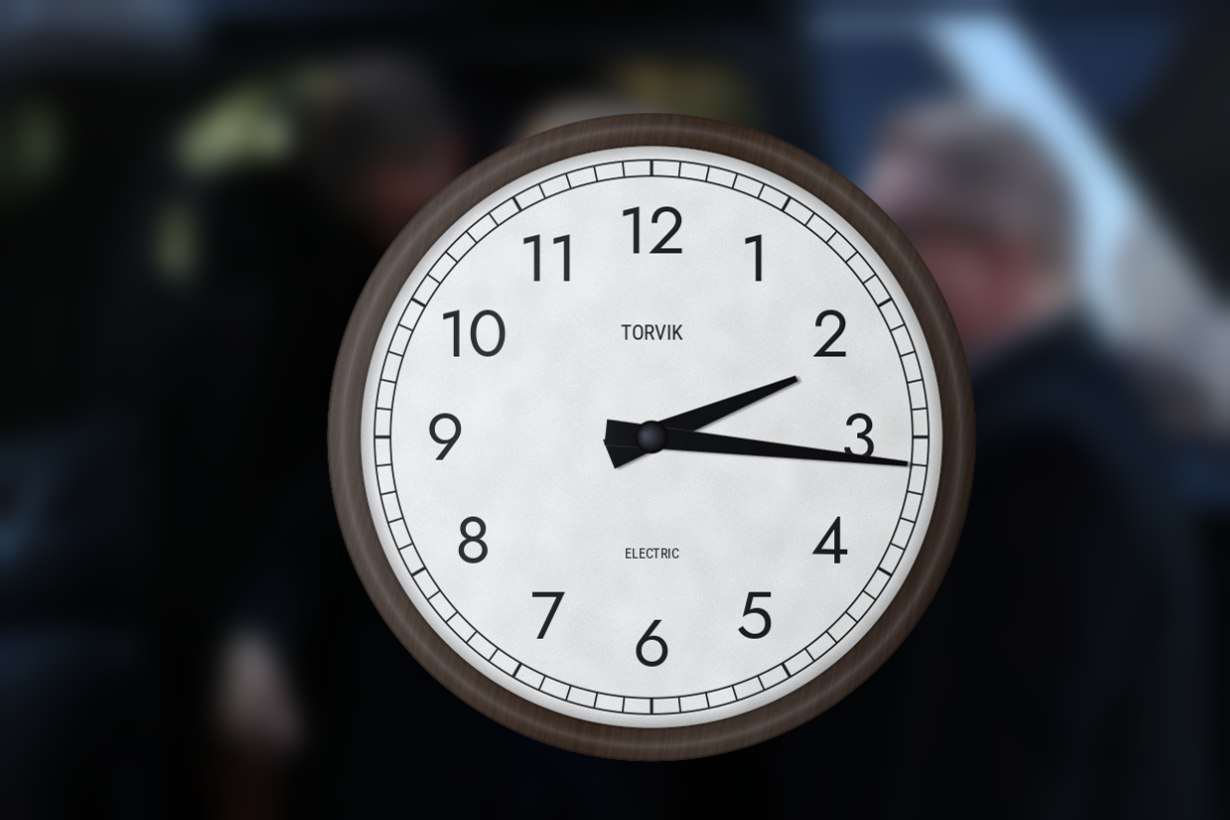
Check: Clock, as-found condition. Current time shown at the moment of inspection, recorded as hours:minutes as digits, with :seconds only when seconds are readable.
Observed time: 2:16
